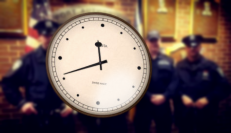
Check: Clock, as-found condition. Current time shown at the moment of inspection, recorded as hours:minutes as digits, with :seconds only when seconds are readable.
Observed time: 11:41
